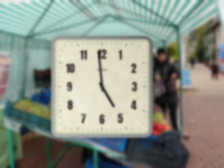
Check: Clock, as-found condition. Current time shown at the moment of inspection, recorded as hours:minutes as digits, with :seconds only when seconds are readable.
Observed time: 4:59
